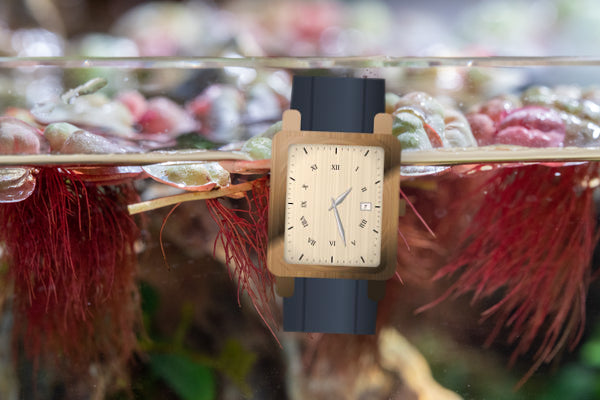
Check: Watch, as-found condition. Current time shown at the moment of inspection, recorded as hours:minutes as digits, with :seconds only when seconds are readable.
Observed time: 1:27
